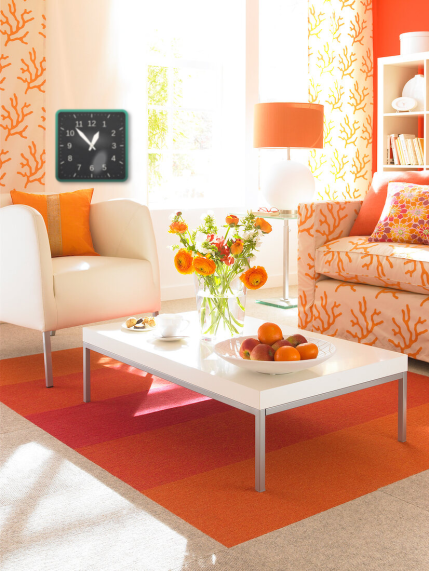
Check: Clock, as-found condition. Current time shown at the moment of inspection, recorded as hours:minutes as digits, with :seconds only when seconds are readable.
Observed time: 12:53
